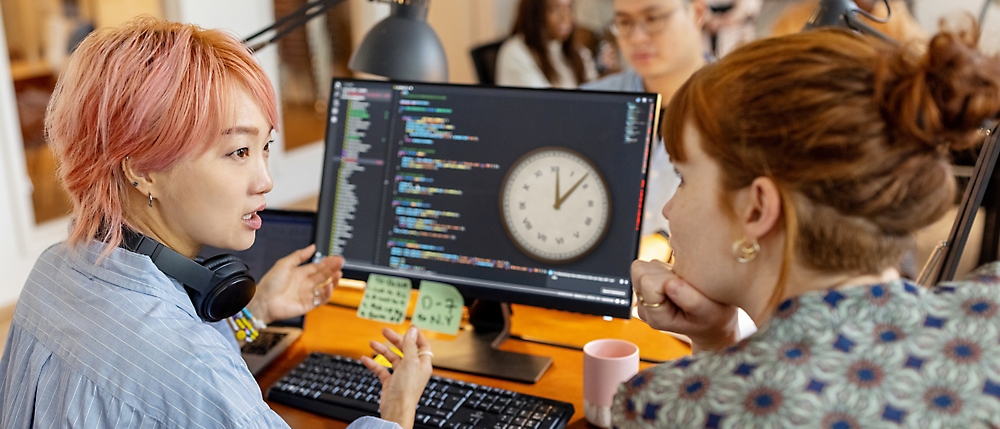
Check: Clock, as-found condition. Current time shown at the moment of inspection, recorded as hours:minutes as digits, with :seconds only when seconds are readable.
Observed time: 12:08
